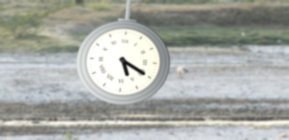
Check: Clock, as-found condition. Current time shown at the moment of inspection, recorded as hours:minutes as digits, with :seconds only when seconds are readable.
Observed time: 5:20
